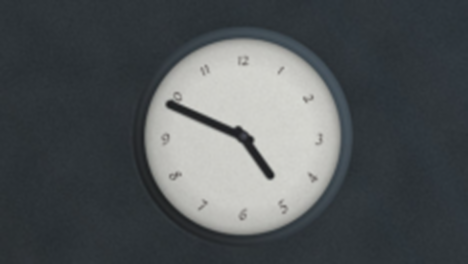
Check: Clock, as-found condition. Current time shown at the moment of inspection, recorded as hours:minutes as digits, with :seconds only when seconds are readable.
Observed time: 4:49
